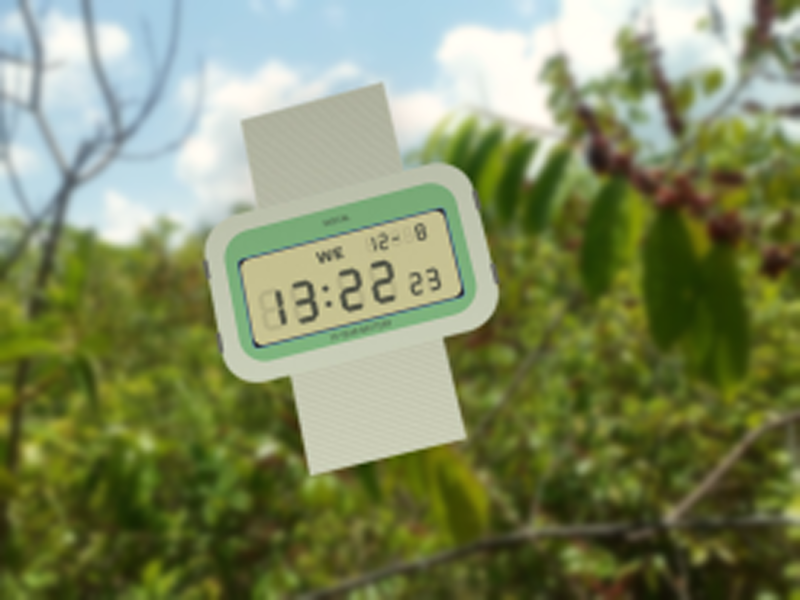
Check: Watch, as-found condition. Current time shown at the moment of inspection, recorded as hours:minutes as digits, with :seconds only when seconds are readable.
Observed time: 13:22:23
